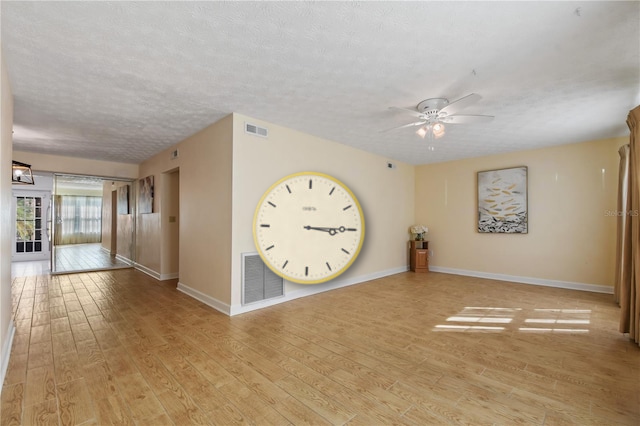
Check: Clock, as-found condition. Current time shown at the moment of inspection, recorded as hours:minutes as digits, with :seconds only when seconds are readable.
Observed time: 3:15
